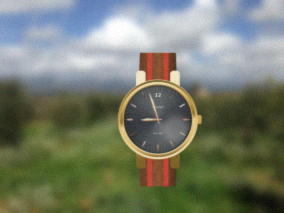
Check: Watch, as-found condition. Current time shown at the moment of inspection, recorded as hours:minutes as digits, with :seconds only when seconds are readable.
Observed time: 8:57
